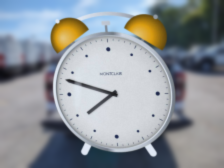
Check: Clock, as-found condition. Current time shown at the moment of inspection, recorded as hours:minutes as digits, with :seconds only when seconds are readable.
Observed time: 7:48
